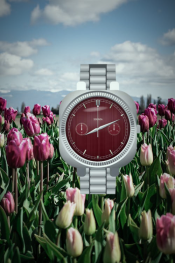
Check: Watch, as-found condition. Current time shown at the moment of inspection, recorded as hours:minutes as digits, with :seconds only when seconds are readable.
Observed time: 8:11
